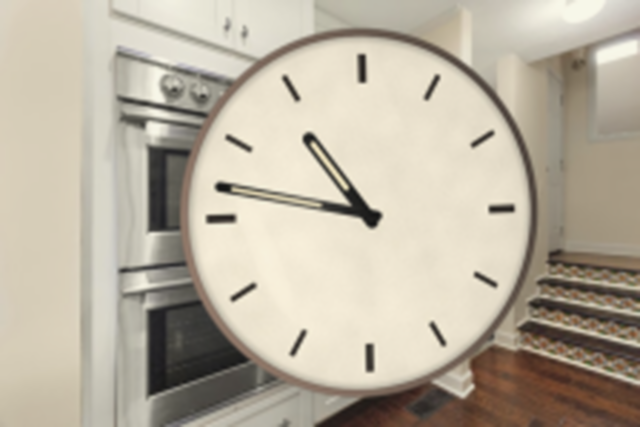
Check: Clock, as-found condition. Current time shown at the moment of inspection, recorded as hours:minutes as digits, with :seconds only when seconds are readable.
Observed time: 10:47
